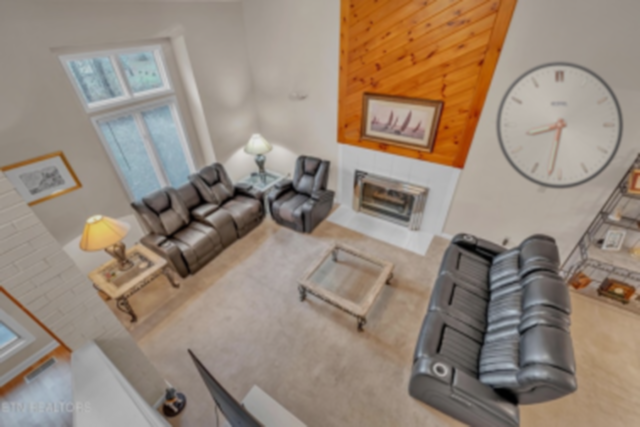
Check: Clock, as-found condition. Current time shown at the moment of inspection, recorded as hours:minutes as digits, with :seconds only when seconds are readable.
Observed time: 8:32
